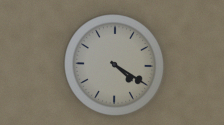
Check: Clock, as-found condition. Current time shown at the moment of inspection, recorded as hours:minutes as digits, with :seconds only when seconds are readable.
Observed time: 4:20
